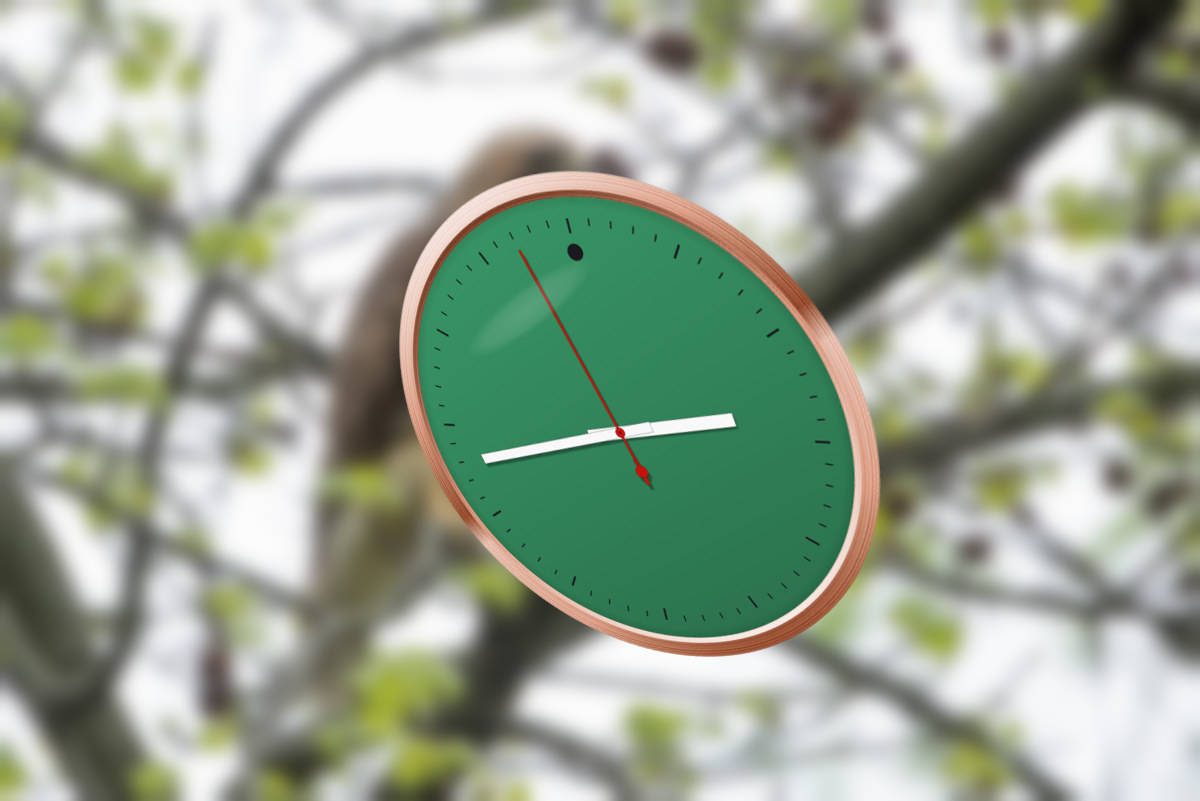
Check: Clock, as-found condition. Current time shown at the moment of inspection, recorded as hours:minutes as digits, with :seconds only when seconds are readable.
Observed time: 2:42:57
